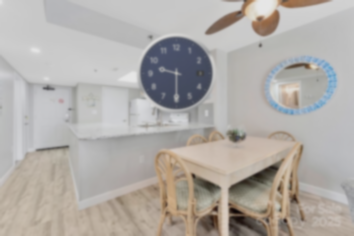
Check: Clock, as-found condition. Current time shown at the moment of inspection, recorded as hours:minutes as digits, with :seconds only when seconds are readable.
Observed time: 9:30
